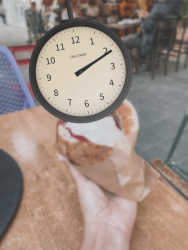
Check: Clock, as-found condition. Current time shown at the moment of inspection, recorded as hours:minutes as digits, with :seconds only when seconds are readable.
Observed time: 2:11
